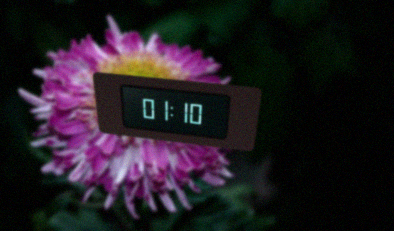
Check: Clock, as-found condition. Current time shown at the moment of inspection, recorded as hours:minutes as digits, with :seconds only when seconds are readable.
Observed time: 1:10
